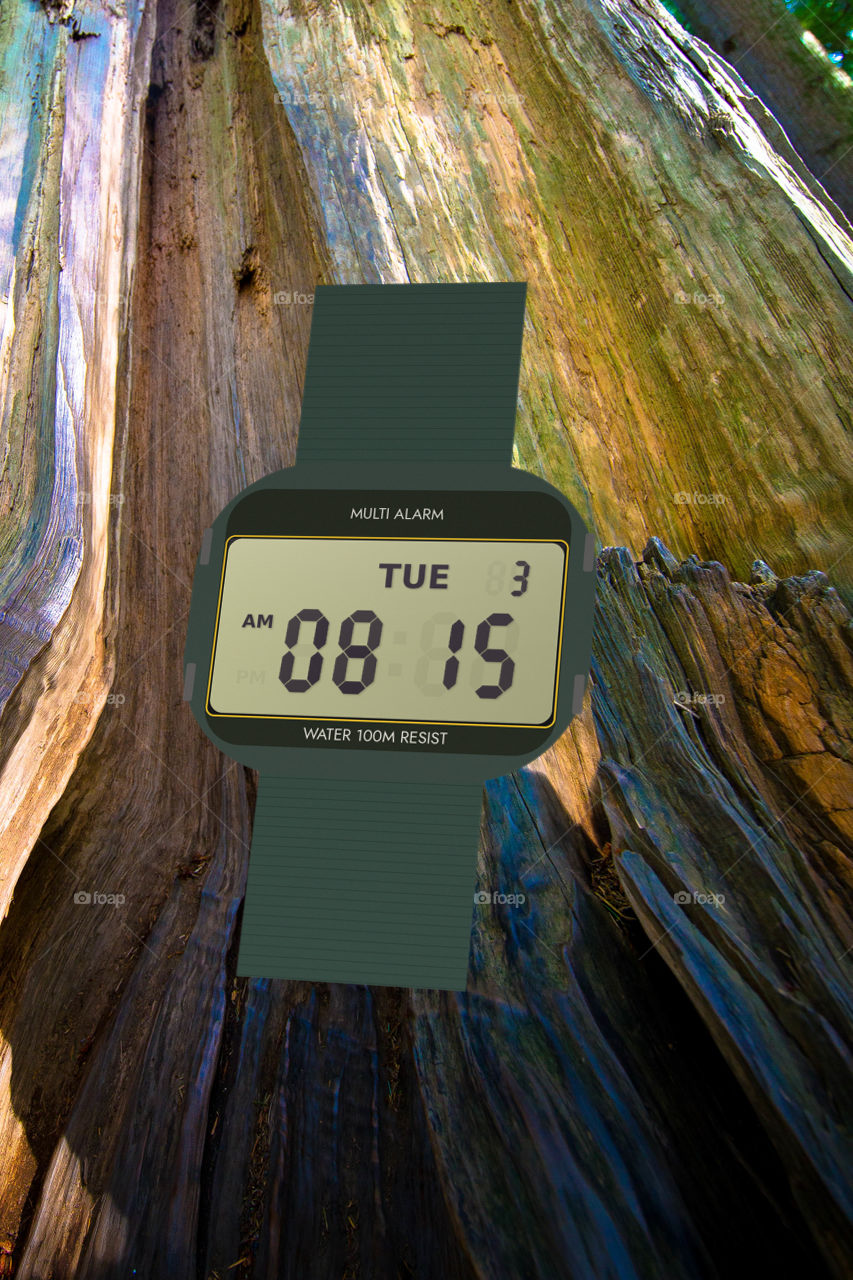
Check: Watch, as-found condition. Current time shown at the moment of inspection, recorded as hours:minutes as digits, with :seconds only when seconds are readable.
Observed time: 8:15
